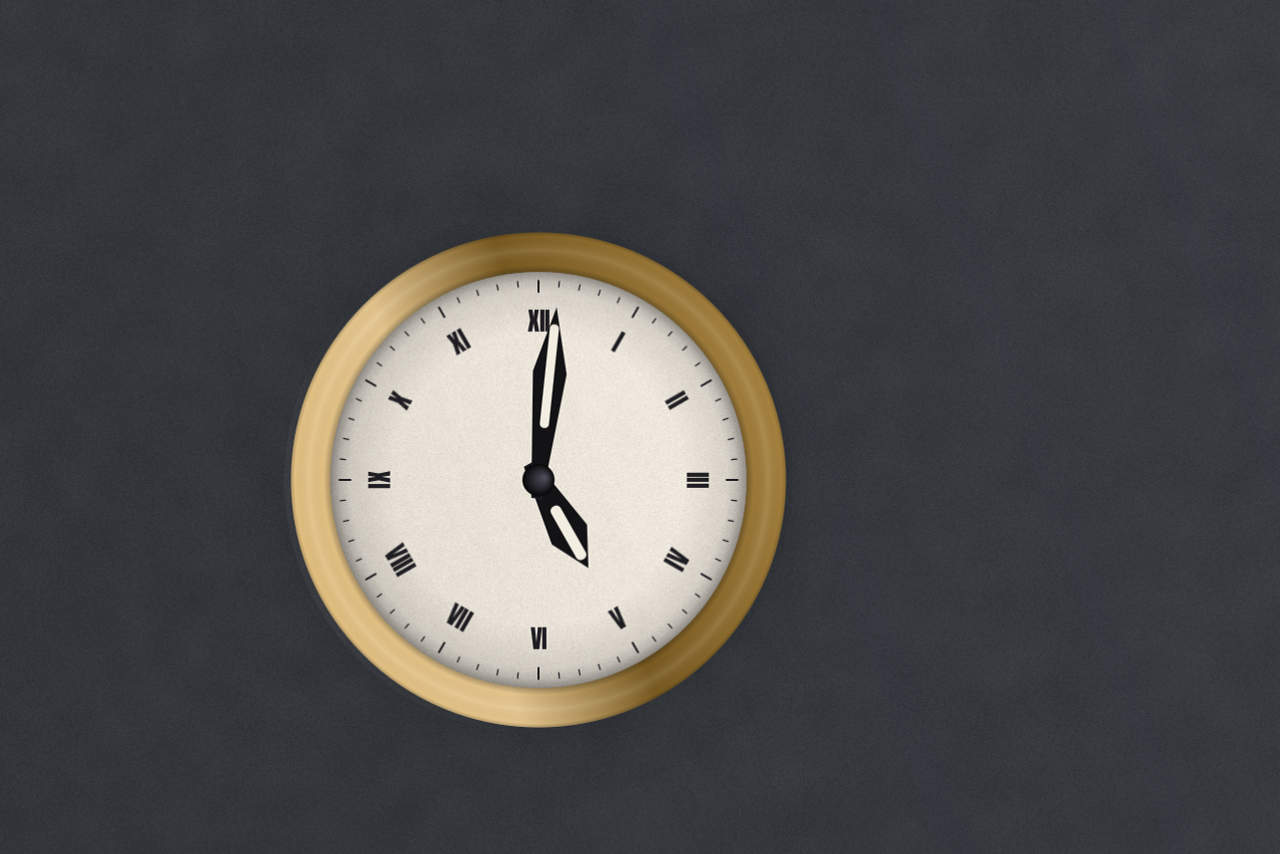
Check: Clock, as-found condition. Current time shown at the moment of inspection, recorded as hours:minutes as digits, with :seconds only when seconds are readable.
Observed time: 5:01
